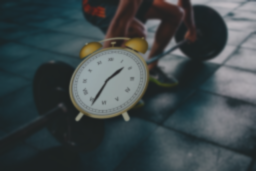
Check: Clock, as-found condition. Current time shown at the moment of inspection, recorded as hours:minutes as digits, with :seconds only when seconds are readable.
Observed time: 1:34
